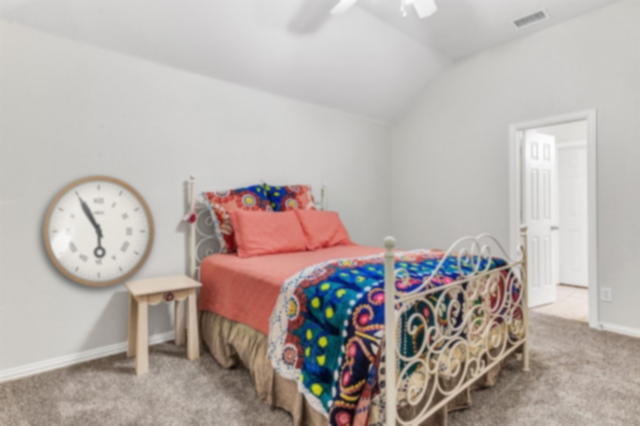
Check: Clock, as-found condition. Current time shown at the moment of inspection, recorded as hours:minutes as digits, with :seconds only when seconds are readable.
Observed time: 5:55
